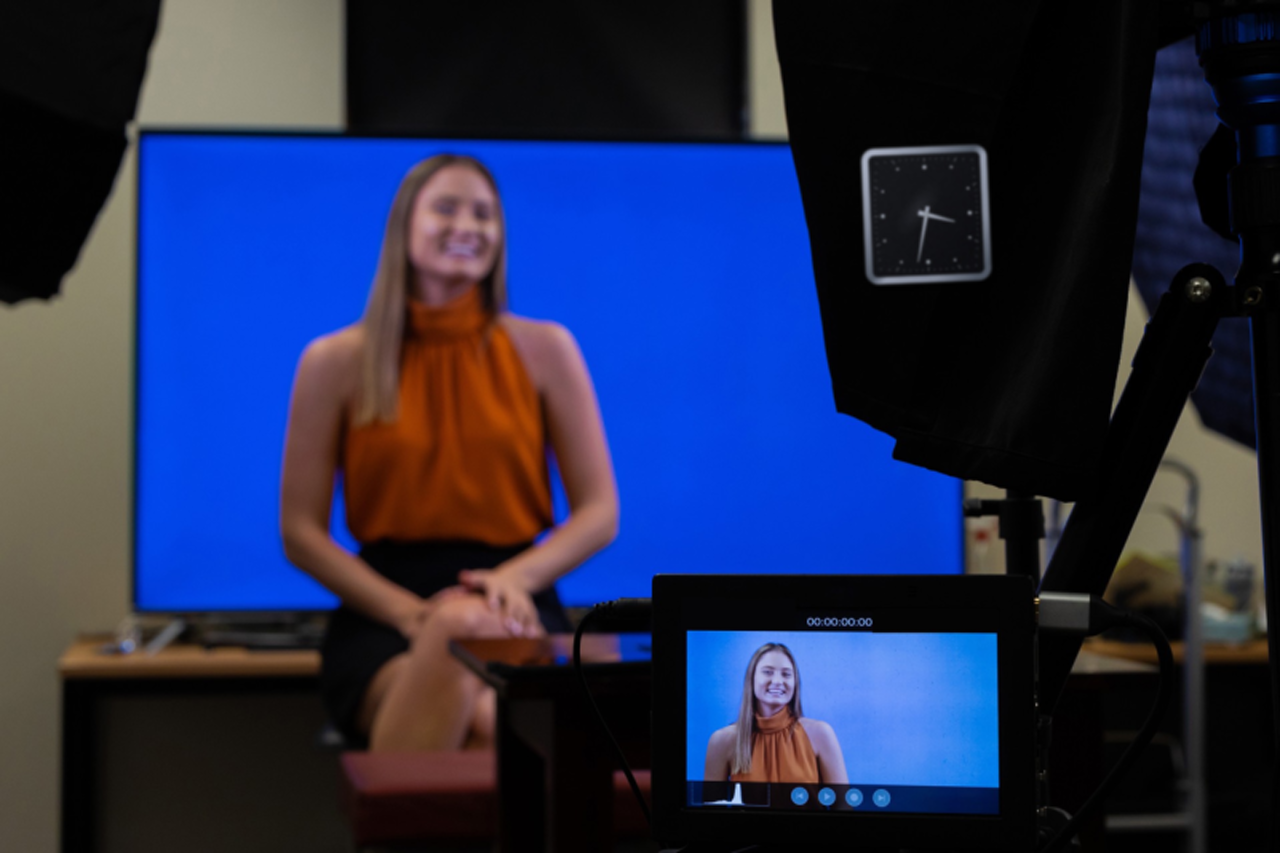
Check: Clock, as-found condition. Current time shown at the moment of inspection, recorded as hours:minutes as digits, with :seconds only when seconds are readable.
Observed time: 3:32
